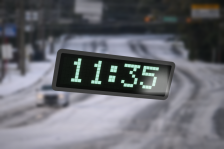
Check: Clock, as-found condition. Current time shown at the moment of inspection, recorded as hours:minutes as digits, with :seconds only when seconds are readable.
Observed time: 11:35
